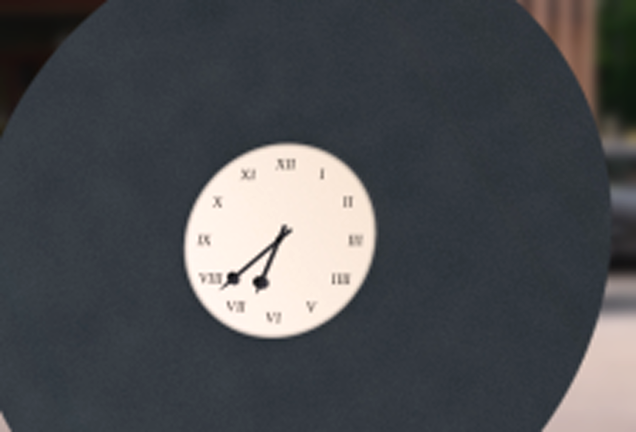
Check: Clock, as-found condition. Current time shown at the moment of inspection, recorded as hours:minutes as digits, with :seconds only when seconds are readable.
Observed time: 6:38
